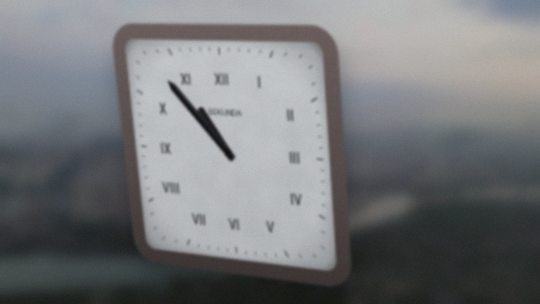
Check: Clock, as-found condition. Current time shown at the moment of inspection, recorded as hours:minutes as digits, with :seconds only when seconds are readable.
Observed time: 10:53
